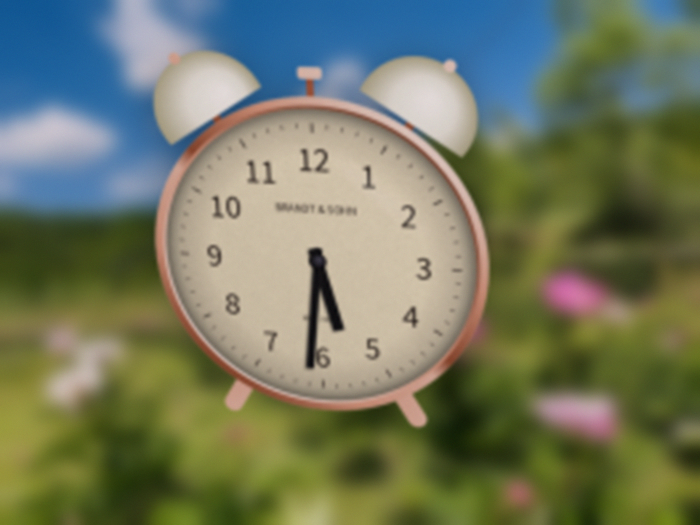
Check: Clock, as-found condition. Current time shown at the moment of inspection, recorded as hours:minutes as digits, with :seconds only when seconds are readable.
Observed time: 5:31
